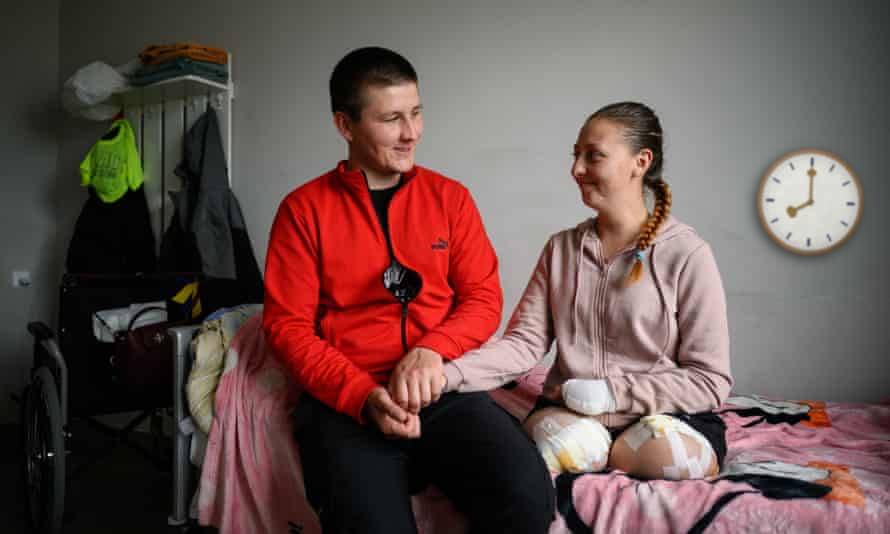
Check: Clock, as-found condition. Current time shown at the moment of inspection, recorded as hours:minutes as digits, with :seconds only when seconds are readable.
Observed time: 8:00
